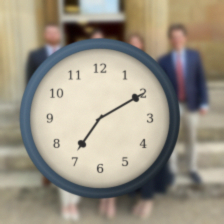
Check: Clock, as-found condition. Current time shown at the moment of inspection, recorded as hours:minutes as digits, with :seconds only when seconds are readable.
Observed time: 7:10
